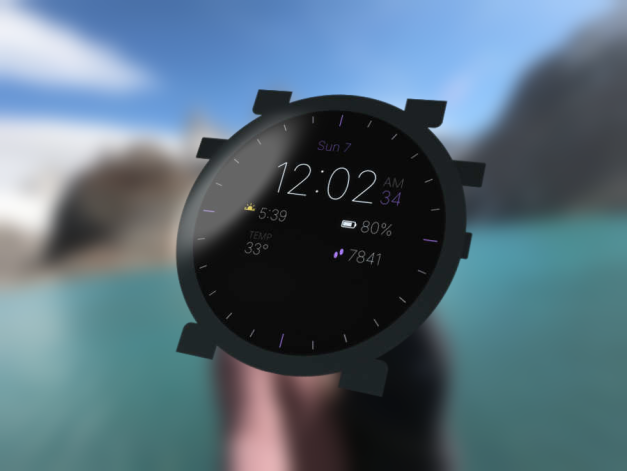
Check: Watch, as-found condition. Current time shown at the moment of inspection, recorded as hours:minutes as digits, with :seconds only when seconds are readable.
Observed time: 12:02:34
